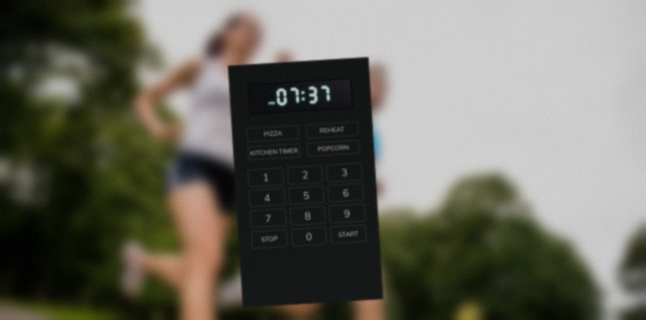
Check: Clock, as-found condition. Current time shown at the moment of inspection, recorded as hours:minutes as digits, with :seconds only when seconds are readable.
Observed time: 7:37
